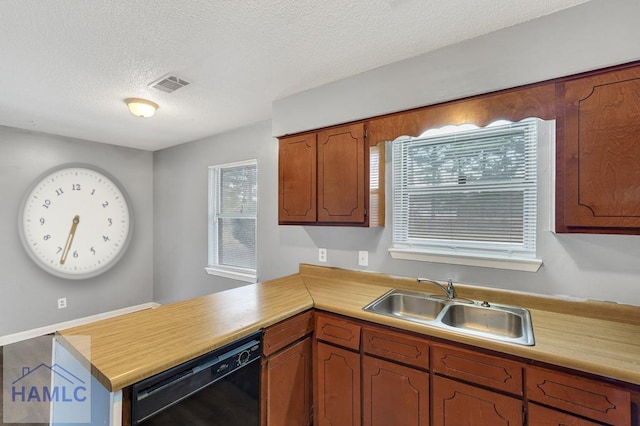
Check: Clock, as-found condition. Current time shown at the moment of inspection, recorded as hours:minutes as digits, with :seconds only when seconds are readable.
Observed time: 6:33
